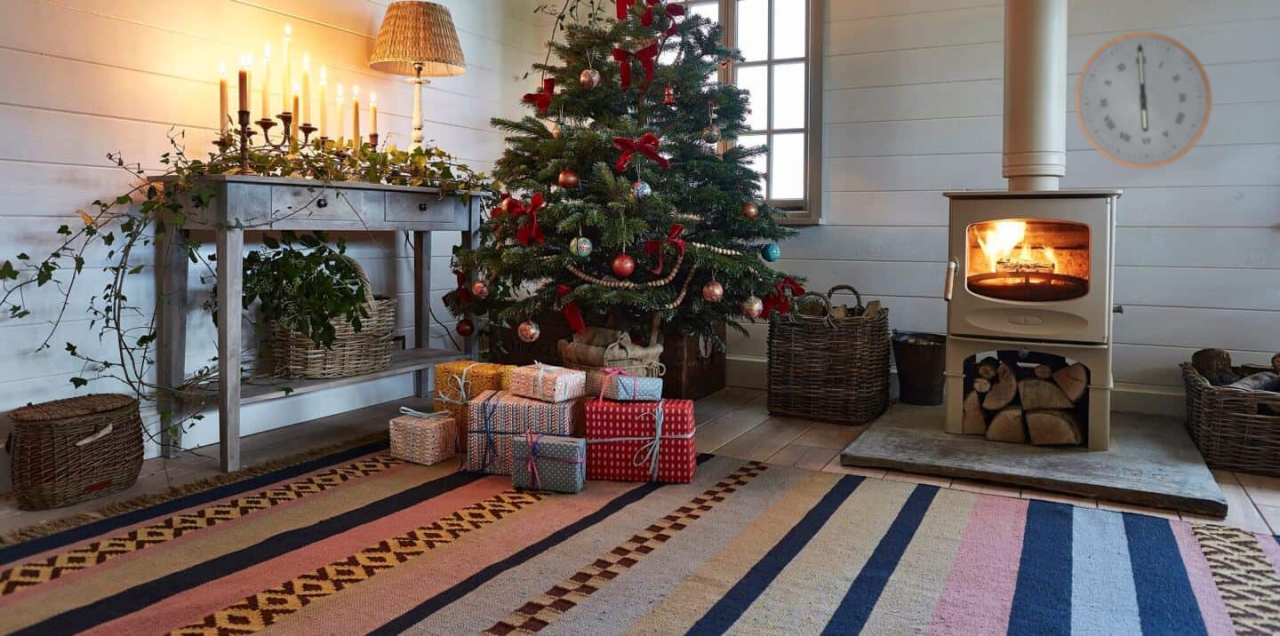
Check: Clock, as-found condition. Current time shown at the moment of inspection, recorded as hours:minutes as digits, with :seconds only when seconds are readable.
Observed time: 6:00
